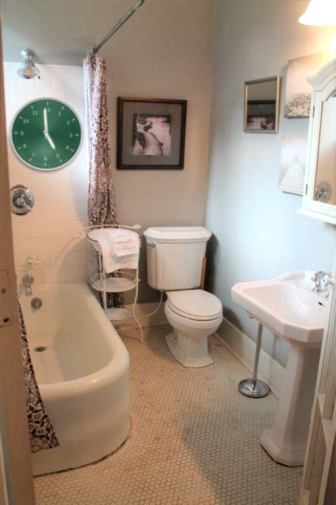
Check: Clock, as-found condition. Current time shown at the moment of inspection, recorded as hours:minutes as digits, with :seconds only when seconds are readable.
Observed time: 4:59
